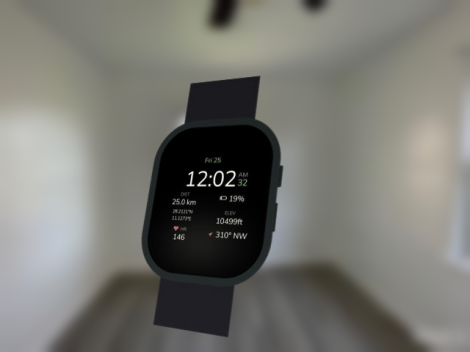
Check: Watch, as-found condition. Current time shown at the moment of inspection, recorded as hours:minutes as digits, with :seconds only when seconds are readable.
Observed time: 12:02:32
